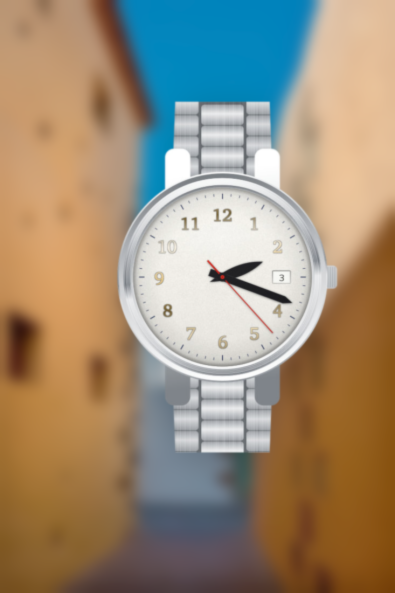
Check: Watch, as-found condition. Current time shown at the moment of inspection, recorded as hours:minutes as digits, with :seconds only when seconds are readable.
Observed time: 2:18:23
